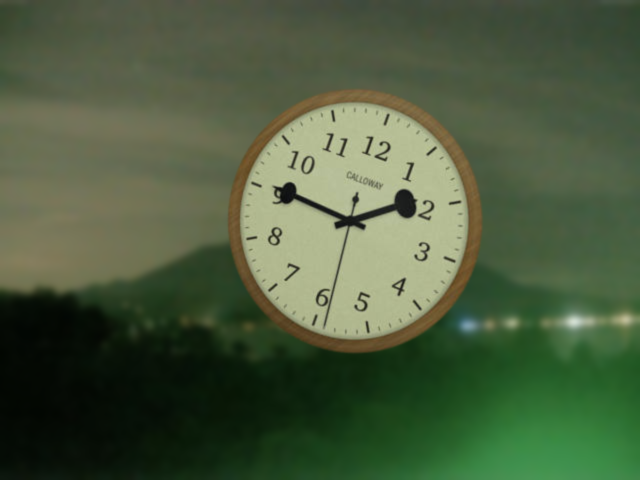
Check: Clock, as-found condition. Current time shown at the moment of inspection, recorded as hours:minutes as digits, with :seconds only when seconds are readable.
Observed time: 1:45:29
